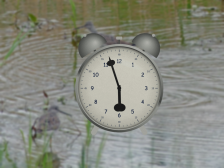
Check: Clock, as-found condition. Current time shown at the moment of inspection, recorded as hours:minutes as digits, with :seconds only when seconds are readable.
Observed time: 5:57
